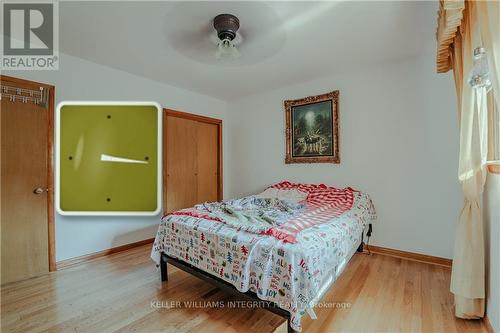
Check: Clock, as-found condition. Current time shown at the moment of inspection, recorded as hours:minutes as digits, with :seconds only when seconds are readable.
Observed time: 3:16
